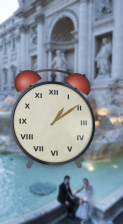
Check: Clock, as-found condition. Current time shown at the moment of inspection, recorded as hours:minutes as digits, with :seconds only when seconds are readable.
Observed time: 1:09
